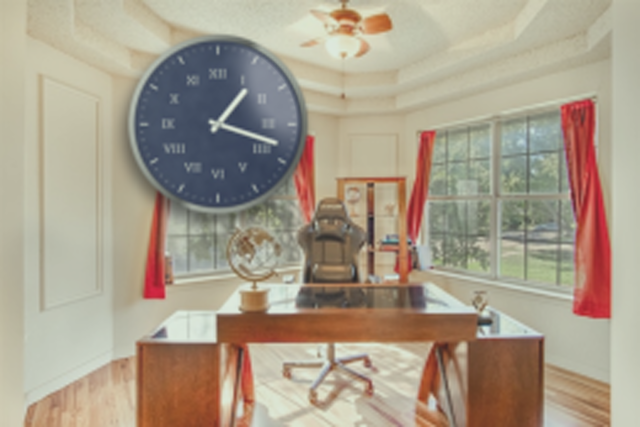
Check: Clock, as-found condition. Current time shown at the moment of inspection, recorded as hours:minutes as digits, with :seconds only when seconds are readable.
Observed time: 1:18
